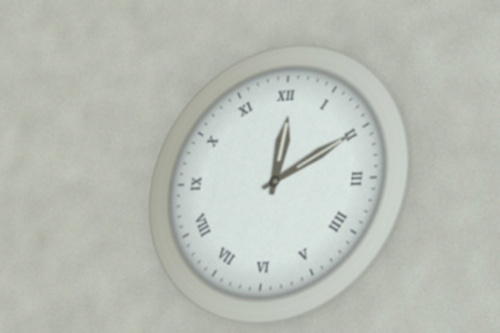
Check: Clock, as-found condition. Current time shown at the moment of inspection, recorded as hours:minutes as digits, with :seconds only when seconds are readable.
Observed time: 12:10
